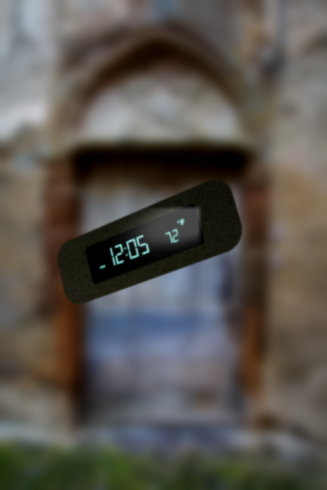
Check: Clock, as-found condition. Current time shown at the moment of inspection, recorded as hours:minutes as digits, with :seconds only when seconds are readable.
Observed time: 12:05
